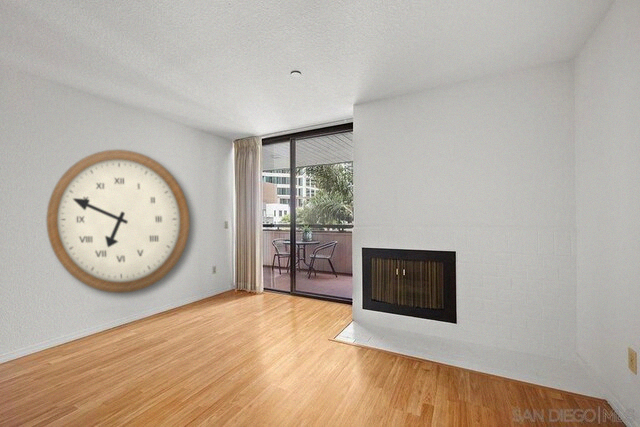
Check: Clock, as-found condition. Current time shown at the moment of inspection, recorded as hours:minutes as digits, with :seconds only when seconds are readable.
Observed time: 6:49
